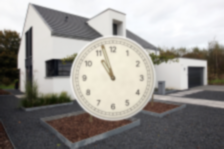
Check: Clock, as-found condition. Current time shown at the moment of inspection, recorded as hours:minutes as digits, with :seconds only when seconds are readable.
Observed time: 10:57
